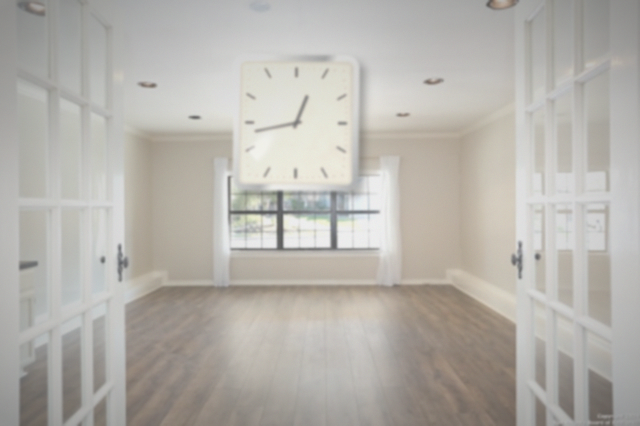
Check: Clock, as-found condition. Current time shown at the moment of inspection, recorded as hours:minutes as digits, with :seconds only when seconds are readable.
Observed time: 12:43
